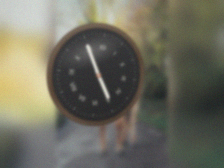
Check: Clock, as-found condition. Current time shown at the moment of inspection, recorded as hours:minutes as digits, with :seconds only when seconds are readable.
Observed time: 4:55
